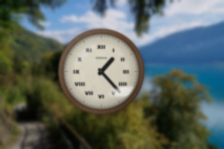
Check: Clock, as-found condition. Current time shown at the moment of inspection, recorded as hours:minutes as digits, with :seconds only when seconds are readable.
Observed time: 1:23
